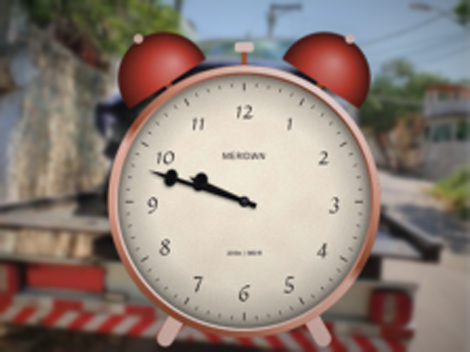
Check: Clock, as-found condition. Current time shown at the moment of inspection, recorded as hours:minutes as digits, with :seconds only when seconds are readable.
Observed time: 9:48
